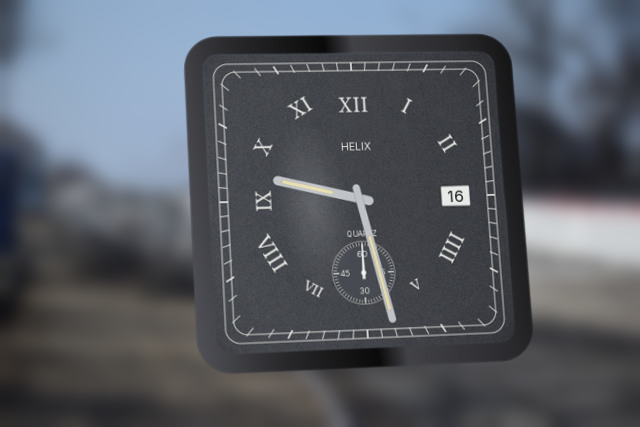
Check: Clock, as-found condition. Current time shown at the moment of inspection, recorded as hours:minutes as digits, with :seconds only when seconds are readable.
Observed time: 9:28
